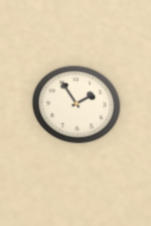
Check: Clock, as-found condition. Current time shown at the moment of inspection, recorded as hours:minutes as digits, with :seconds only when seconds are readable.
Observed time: 1:55
